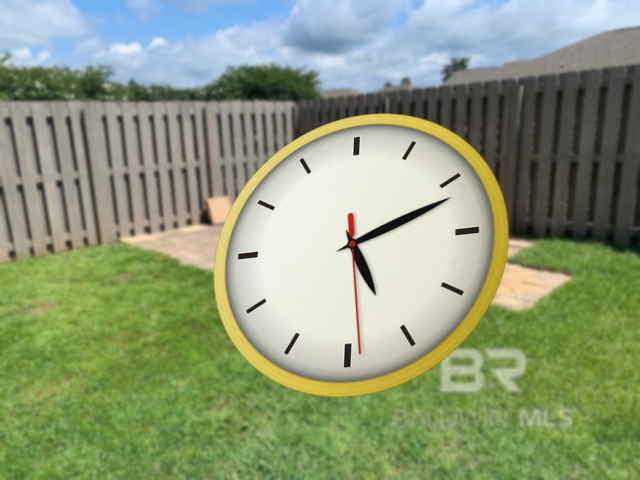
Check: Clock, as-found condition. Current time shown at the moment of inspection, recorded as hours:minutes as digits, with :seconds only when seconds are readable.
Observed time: 5:11:29
